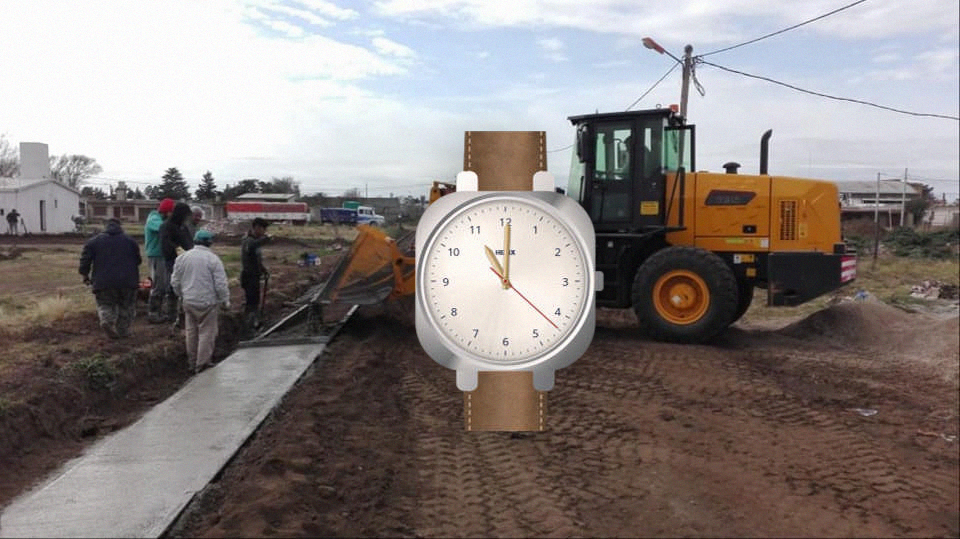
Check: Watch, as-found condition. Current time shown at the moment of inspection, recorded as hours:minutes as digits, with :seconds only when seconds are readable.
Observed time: 11:00:22
